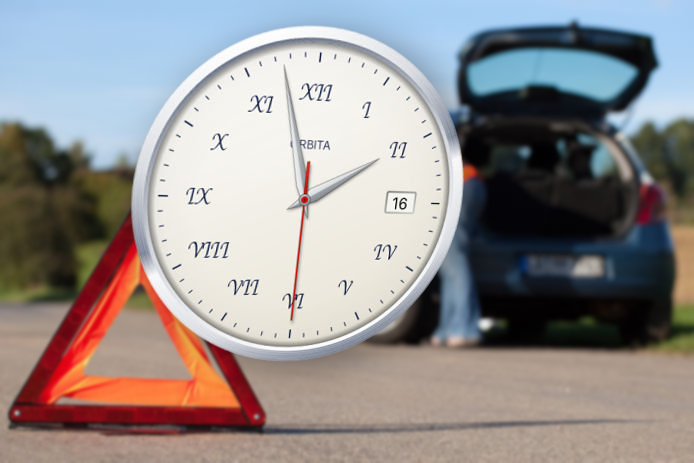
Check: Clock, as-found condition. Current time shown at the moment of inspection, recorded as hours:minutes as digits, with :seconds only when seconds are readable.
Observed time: 1:57:30
